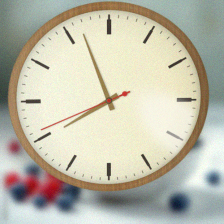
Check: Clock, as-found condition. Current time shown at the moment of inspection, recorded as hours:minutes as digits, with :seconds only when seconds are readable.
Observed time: 7:56:41
